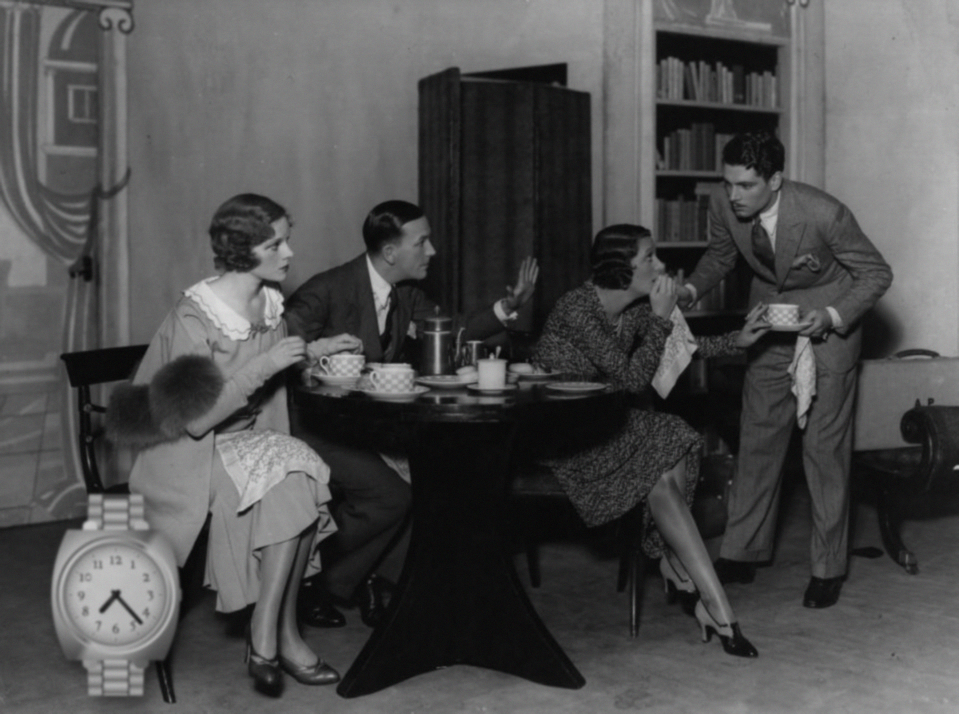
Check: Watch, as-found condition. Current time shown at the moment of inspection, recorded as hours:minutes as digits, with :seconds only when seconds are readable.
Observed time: 7:23
